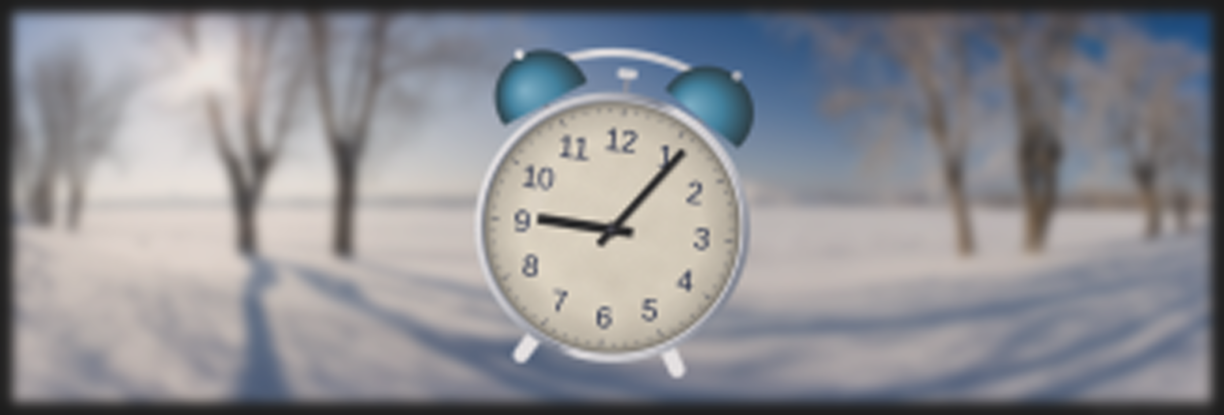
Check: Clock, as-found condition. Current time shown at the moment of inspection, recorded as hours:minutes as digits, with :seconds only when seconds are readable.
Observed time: 9:06
